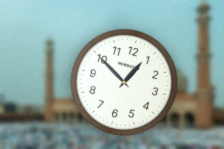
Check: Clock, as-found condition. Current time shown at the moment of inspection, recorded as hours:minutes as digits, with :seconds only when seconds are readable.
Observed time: 12:50
